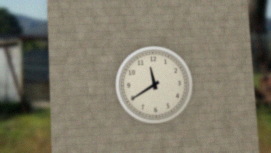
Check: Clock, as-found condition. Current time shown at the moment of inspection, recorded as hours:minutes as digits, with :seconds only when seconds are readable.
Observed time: 11:40
